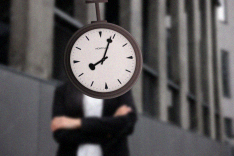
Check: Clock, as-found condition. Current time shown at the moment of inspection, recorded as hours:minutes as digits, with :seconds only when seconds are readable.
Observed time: 8:04
